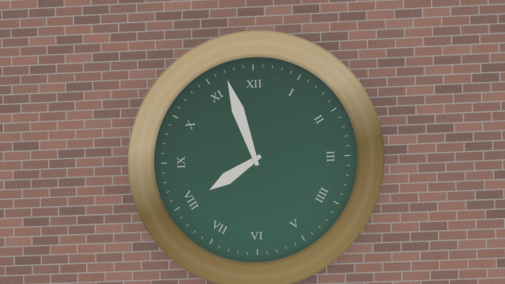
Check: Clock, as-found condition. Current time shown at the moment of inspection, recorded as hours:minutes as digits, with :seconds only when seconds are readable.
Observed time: 7:57
